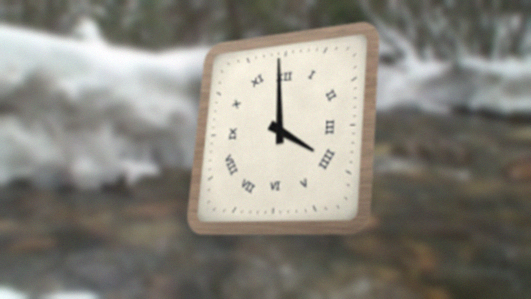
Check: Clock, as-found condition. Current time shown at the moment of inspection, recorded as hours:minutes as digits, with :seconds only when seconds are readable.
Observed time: 3:59
